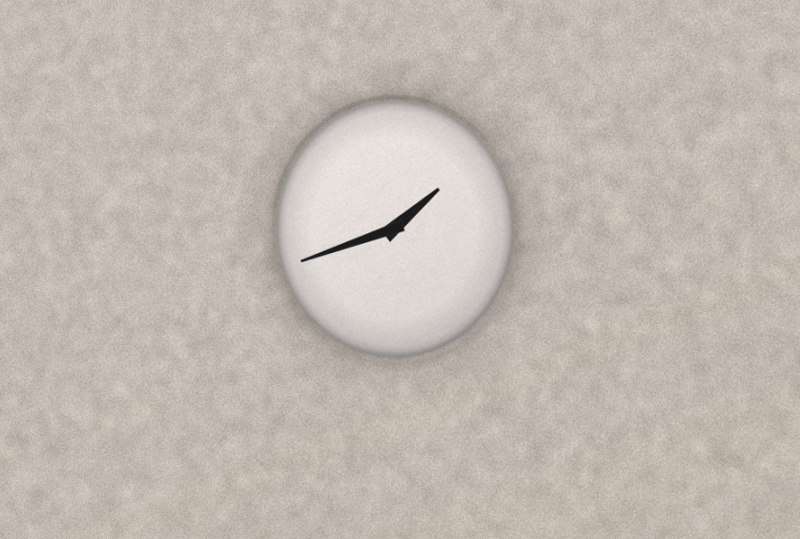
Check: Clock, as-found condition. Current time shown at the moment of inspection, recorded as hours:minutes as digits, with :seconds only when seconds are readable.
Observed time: 1:42
